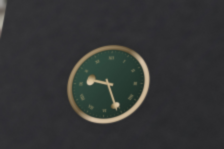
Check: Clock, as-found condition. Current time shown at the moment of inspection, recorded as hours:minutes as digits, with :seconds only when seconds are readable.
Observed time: 9:26
